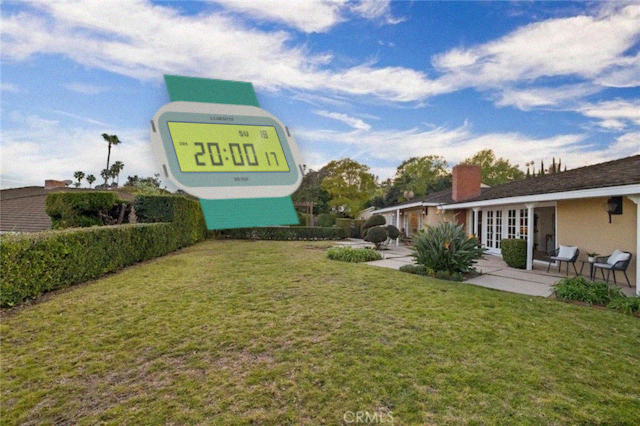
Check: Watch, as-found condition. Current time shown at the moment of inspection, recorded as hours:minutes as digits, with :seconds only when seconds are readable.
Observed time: 20:00:17
